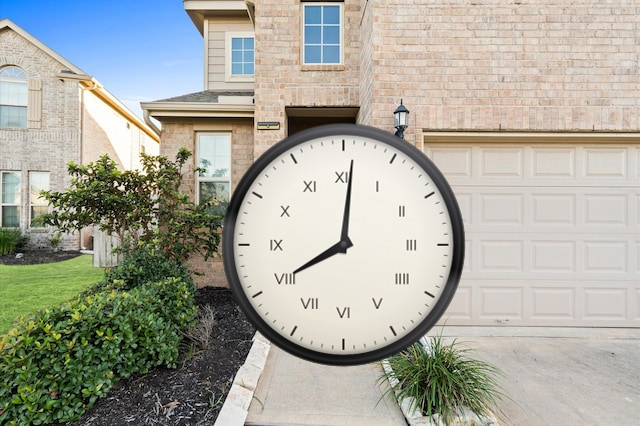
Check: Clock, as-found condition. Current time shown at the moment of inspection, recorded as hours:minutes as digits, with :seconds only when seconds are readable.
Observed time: 8:01
